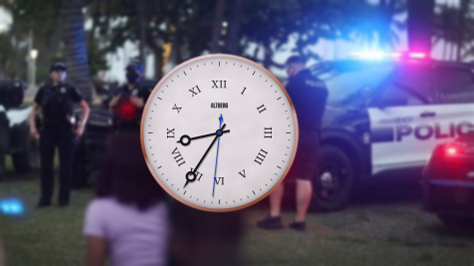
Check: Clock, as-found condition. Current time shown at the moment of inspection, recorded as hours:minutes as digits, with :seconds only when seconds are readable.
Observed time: 8:35:31
